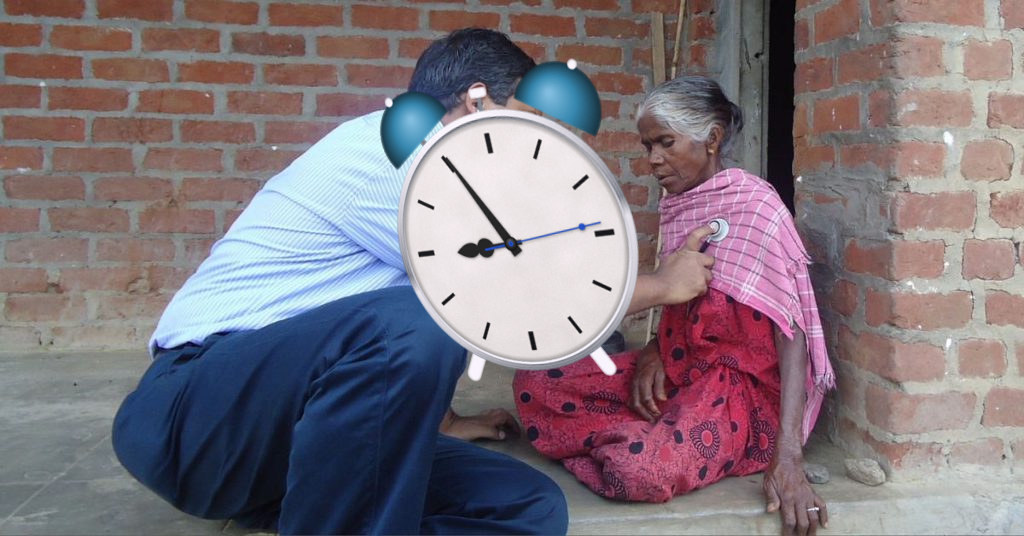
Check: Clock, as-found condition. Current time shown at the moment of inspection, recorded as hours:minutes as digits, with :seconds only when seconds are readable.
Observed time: 8:55:14
